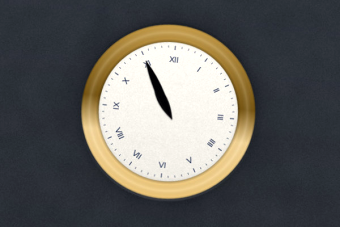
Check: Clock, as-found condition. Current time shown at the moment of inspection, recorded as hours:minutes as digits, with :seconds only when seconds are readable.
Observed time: 10:55
